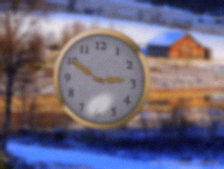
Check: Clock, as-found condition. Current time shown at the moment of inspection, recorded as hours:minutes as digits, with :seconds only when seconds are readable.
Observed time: 2:50
